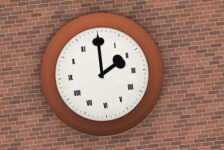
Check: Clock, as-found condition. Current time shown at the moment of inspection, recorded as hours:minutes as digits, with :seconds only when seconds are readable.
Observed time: 2:00
